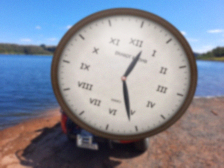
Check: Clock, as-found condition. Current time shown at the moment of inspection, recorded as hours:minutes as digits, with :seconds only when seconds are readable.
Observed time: 12:26
